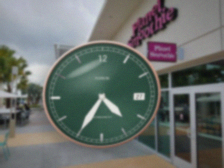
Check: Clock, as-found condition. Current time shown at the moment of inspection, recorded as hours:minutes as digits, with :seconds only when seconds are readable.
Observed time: 4:35
